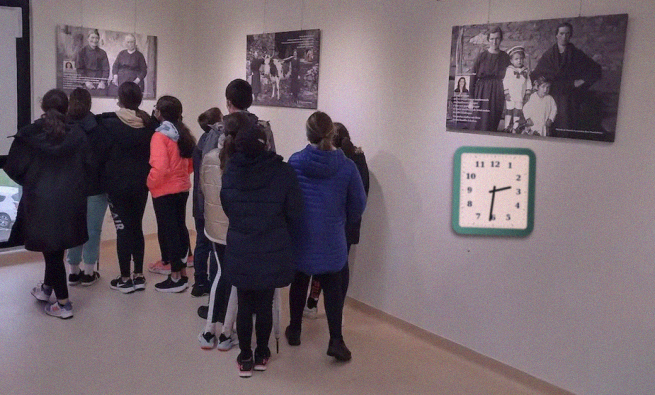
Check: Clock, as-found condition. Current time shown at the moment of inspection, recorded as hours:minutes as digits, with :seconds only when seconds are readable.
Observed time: 2:31
